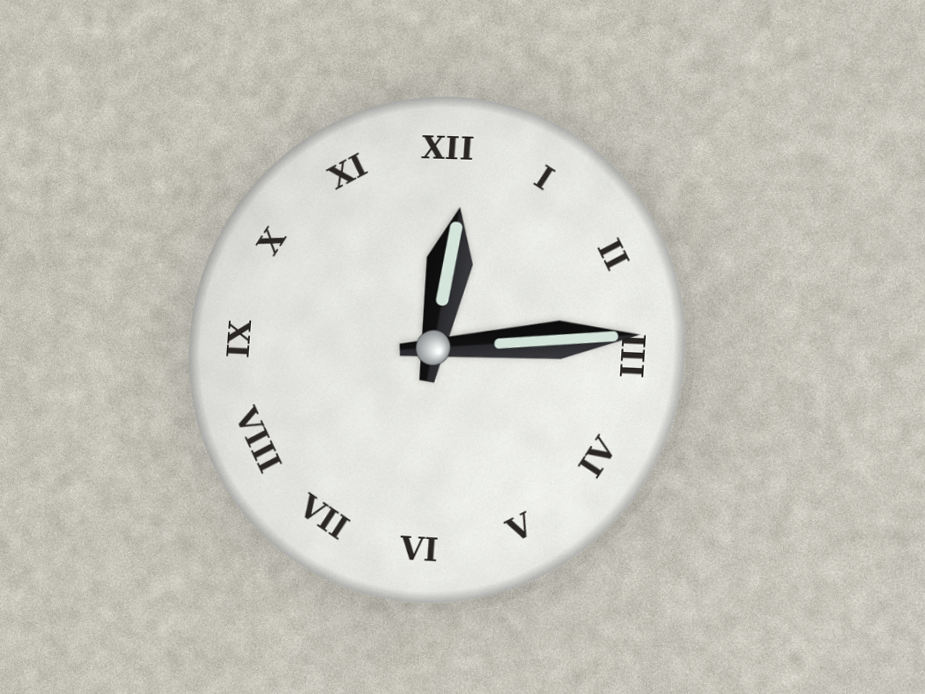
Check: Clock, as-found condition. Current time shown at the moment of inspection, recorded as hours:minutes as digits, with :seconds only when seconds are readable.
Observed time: 12:14
